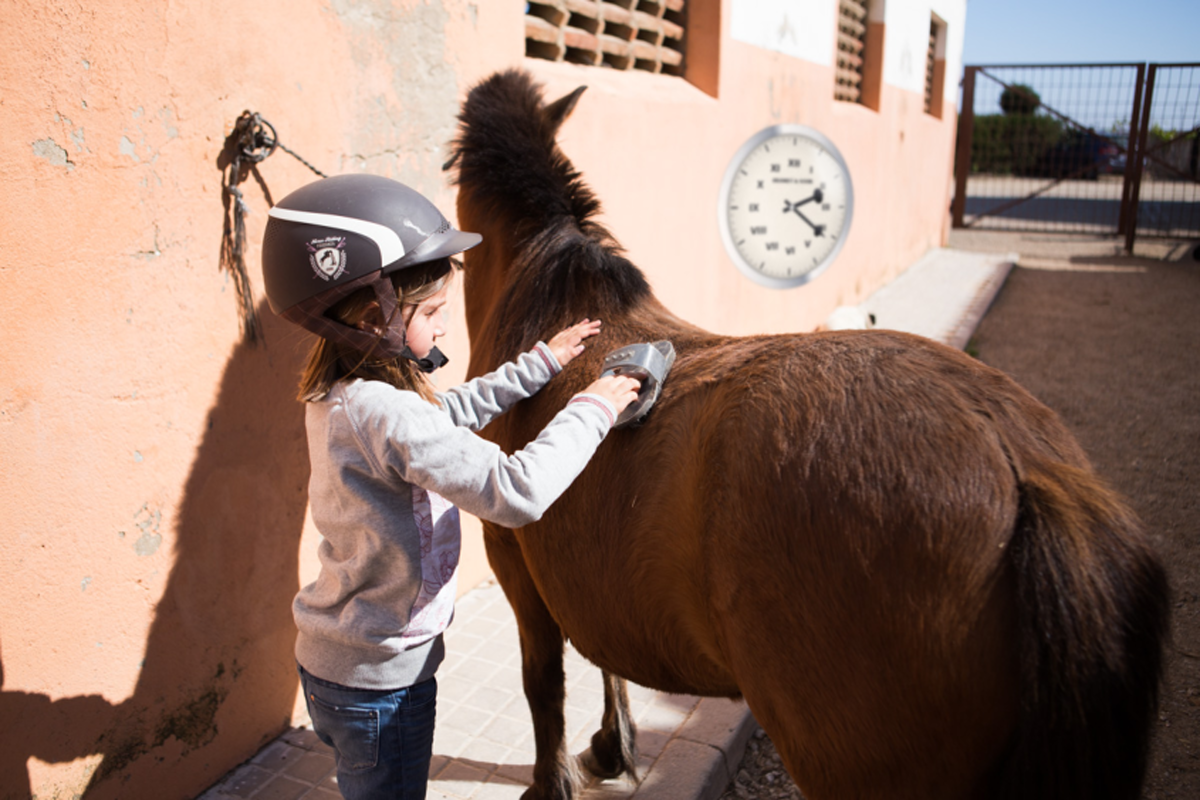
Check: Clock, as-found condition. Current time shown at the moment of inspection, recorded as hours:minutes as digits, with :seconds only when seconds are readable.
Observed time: 2:21
